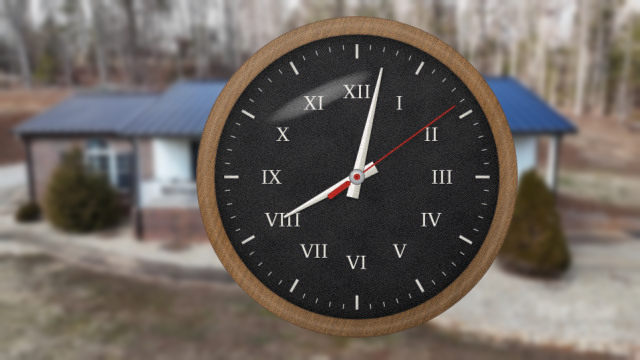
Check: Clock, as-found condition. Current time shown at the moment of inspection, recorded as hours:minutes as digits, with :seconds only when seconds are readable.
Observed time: 8:02:09
